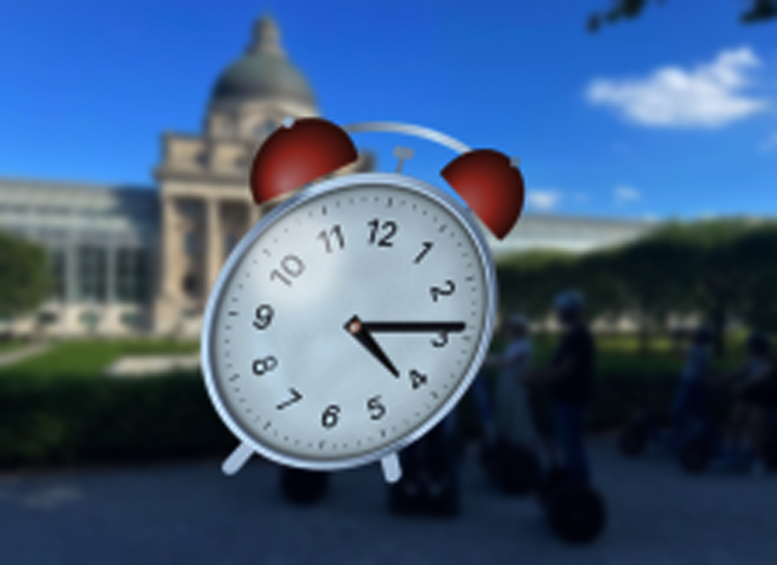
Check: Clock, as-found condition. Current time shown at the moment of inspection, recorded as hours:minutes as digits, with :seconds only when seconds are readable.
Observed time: 4:14
